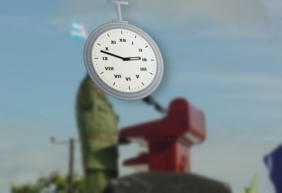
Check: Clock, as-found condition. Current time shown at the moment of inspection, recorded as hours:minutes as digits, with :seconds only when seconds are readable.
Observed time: 2:48
